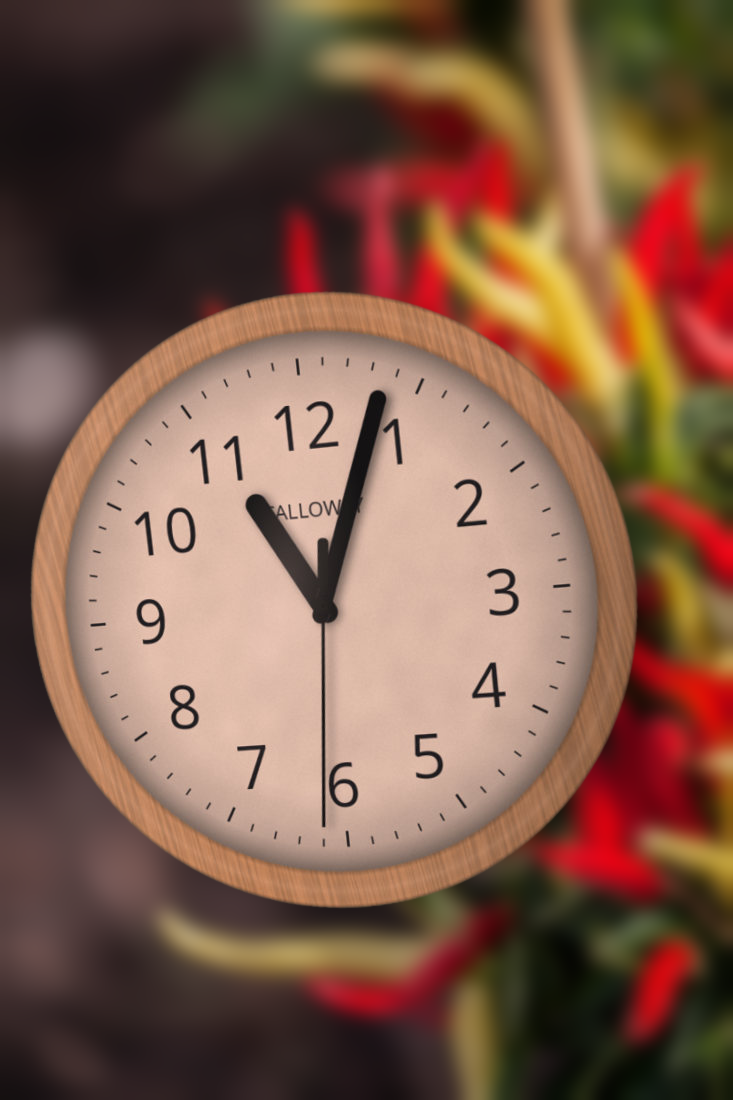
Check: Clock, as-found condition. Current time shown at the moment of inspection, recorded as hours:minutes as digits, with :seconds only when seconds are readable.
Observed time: 11:03:31
